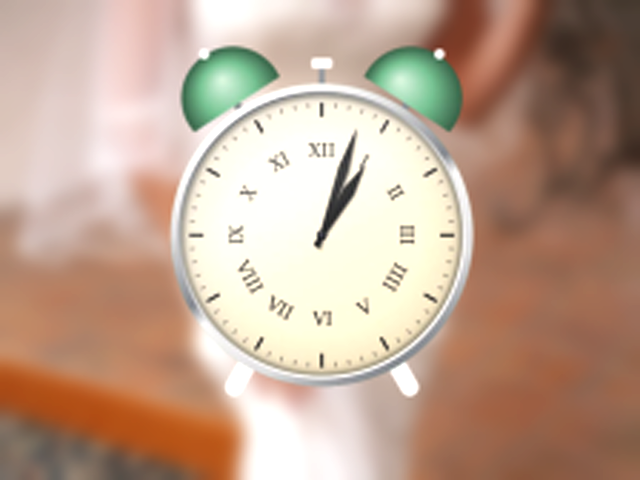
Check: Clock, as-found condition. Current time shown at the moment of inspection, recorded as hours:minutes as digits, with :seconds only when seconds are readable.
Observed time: 1:03
